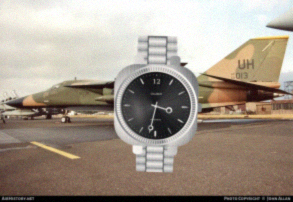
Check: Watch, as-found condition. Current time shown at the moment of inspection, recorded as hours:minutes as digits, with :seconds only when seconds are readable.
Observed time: 3:32
